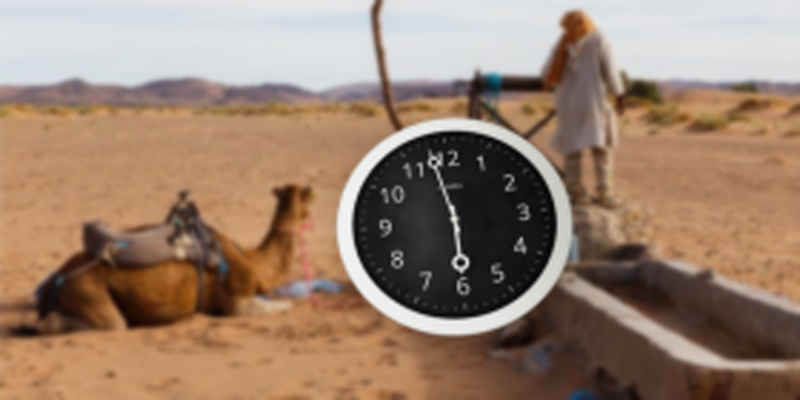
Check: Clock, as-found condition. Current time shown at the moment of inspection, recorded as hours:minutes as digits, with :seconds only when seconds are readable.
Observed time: 5:58
